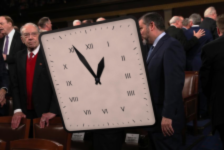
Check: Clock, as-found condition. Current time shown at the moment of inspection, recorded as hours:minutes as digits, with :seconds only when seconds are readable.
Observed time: 12:56
